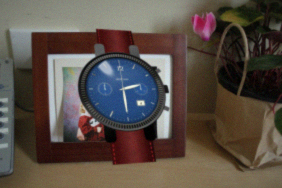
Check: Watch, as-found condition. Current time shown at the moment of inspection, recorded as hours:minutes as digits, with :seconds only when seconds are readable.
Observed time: 2:30
